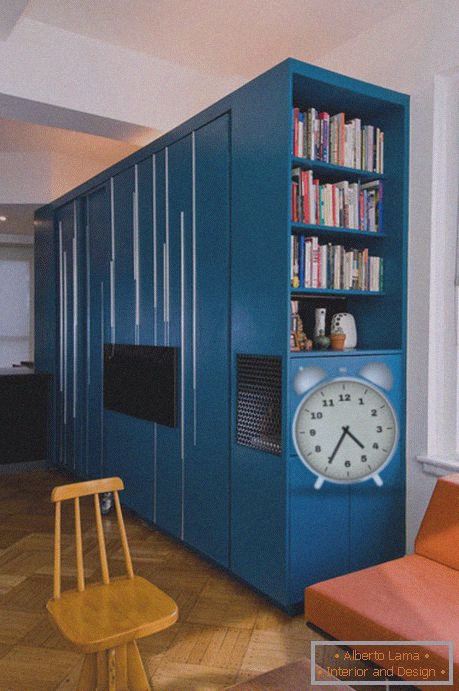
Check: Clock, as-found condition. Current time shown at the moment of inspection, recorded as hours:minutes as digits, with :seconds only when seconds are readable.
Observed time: 4:35
